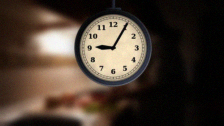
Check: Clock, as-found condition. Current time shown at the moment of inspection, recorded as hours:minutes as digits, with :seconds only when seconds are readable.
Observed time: 9:05
